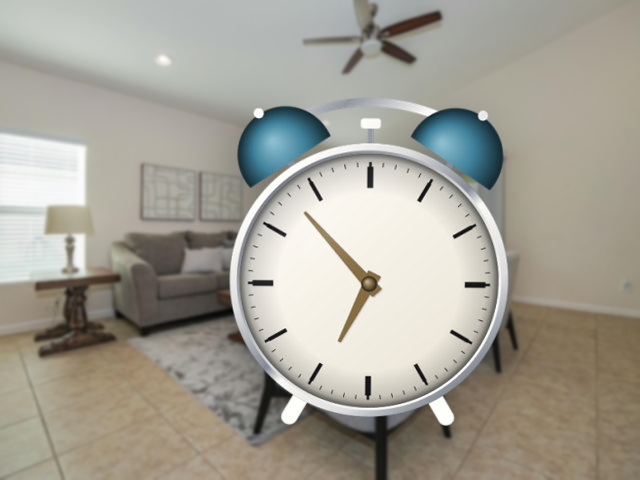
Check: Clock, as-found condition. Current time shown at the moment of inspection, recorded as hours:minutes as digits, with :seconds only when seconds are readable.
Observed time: 6:53
